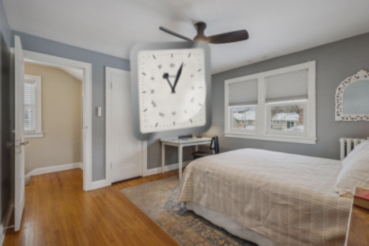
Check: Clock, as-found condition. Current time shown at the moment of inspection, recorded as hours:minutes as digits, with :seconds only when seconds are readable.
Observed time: 11:04
